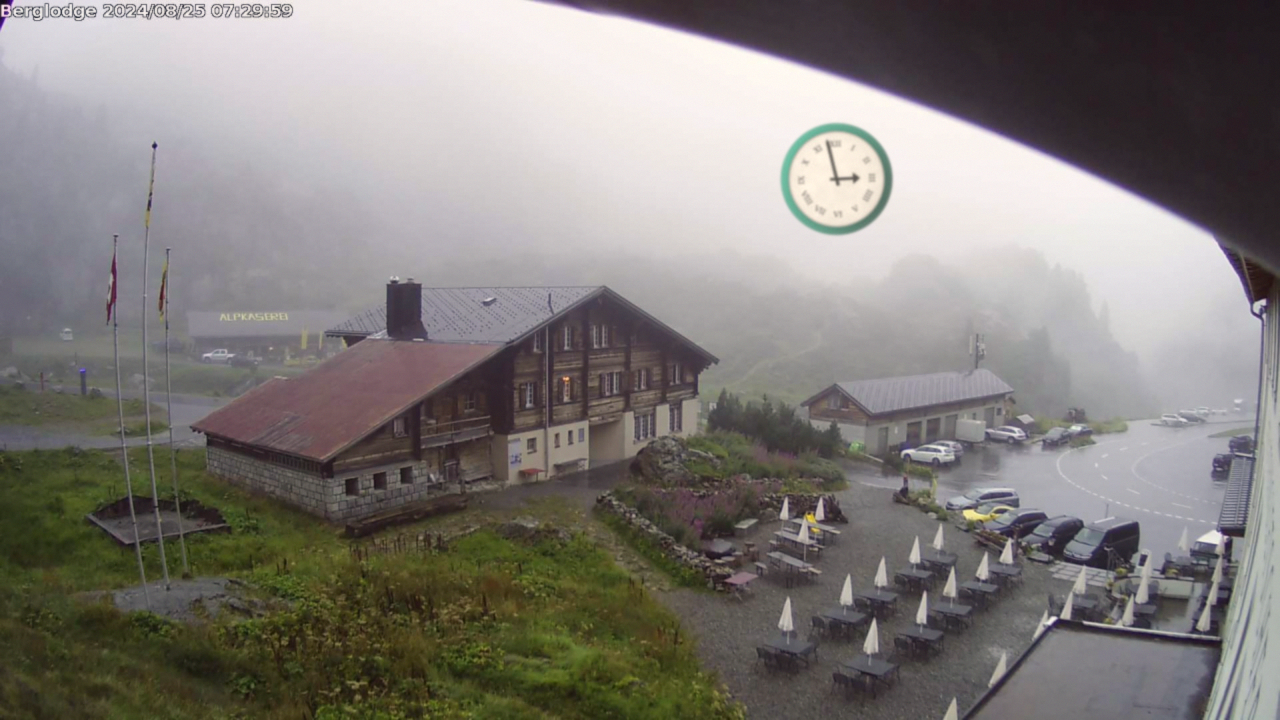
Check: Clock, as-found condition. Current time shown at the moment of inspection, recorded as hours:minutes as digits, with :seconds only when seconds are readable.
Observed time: 2:58
